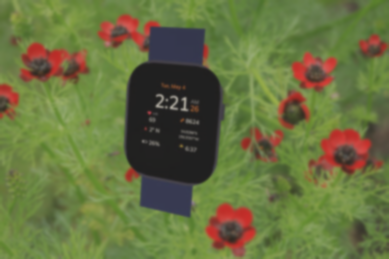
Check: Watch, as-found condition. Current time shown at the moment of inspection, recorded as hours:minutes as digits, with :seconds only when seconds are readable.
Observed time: 2:21
